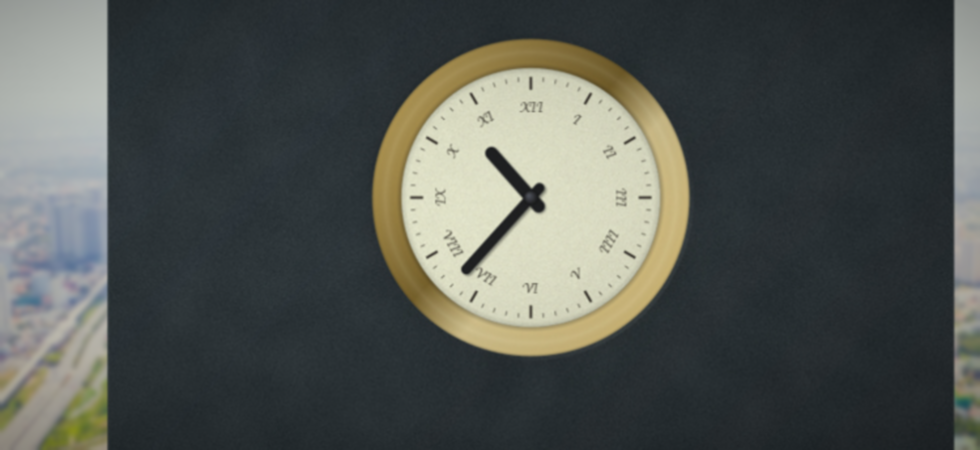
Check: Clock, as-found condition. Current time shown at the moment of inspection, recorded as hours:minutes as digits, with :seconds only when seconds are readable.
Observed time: 10:37
